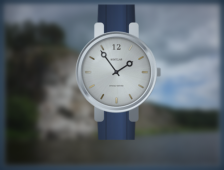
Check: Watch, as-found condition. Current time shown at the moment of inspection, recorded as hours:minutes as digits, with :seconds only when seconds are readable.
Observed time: 1:54
